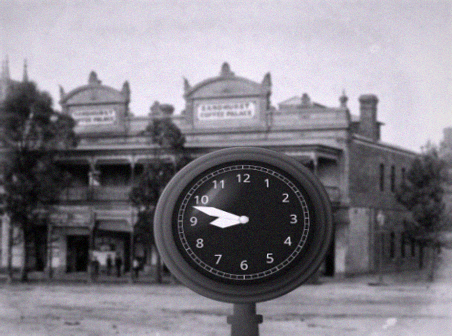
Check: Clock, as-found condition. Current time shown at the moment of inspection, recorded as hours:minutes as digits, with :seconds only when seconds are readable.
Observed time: 8:48
